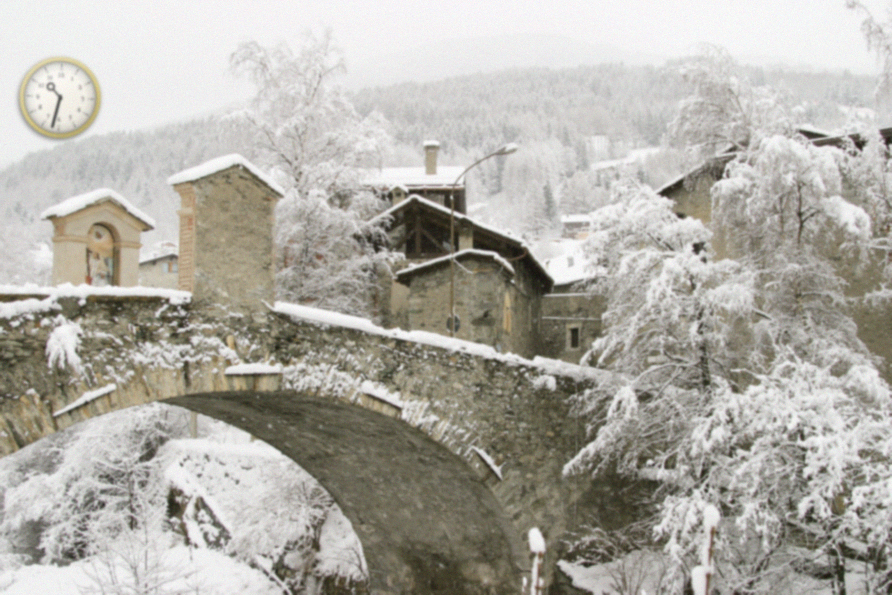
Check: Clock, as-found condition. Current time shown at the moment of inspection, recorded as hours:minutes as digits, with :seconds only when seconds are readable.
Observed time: 10:32
